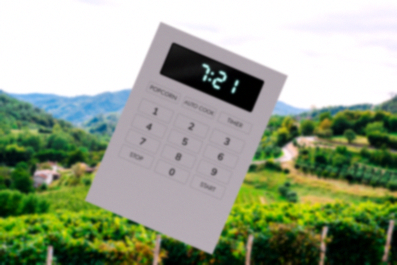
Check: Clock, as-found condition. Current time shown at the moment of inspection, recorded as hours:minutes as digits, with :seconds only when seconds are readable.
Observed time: 7:21
